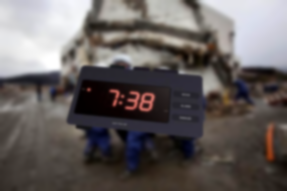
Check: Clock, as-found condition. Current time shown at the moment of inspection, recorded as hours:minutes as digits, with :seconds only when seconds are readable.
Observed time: 7:38
